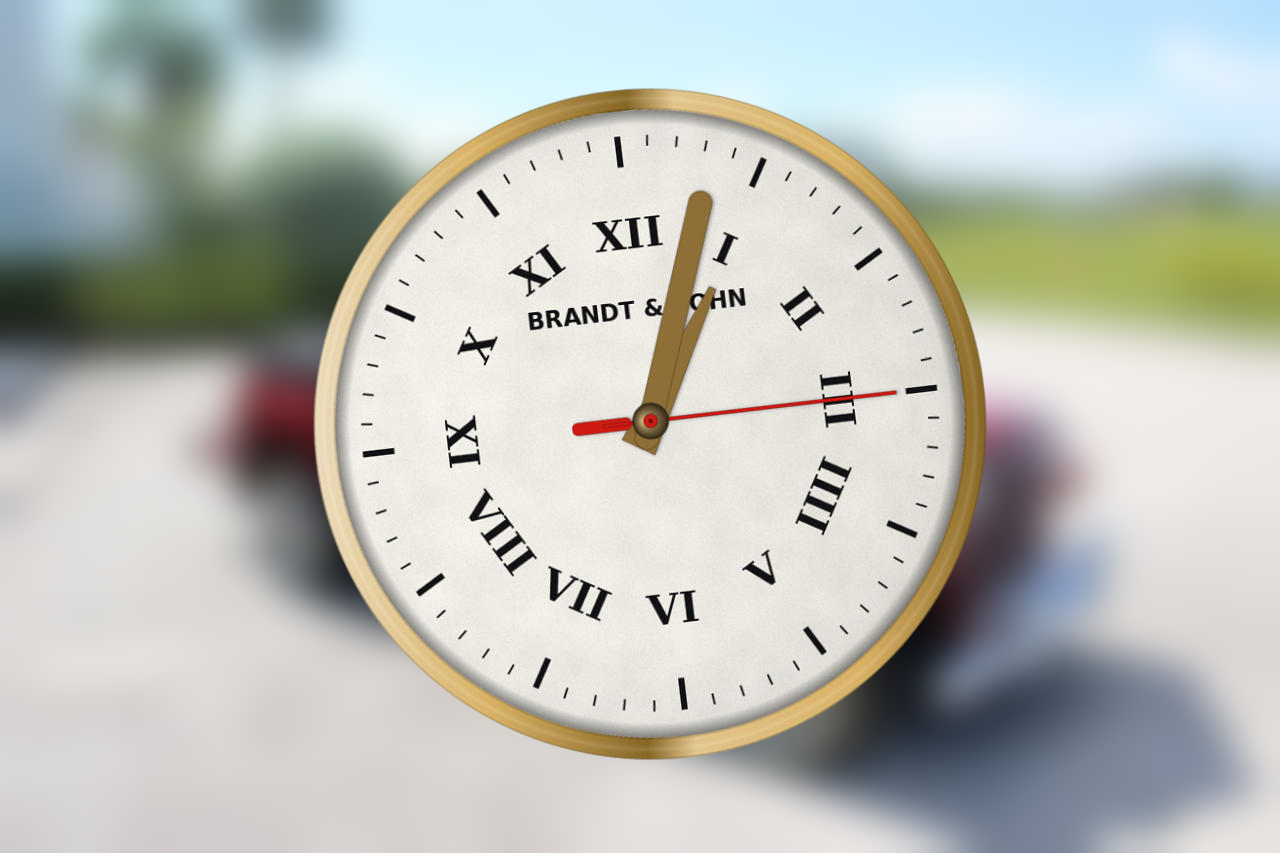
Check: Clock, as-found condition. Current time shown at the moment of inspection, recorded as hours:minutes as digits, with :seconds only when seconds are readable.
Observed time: 1:03:15
